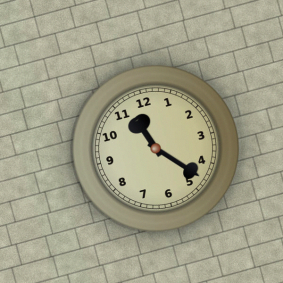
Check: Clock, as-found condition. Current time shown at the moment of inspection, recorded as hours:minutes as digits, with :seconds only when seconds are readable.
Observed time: 11:23
